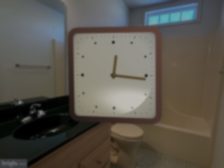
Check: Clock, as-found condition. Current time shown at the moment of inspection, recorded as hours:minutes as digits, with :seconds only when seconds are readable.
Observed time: 12:16
